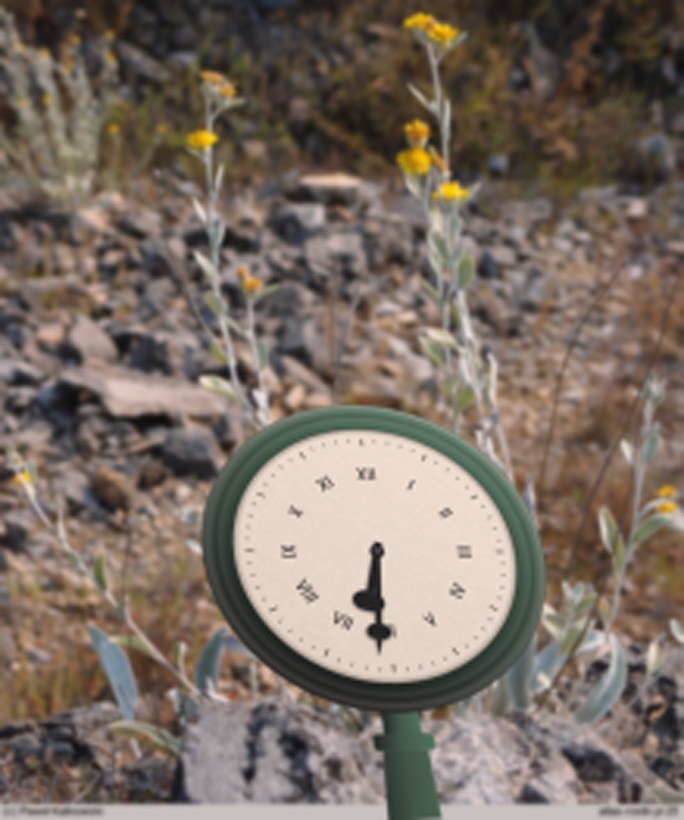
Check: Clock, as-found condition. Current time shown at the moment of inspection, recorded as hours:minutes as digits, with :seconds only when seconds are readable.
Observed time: 6:31
